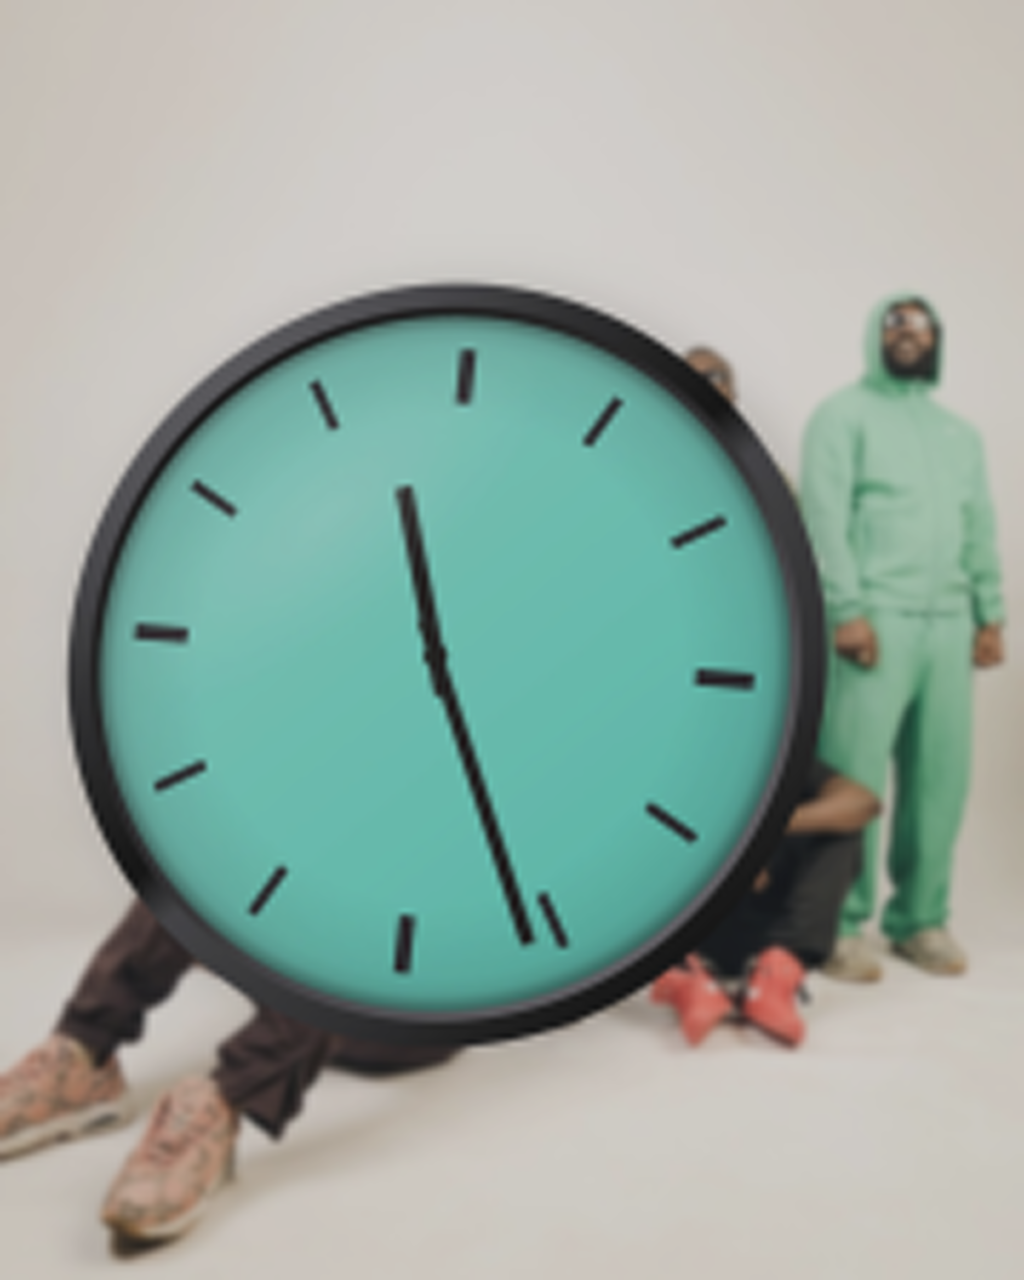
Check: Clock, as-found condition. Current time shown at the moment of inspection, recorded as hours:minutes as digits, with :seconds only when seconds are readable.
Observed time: 11:26
